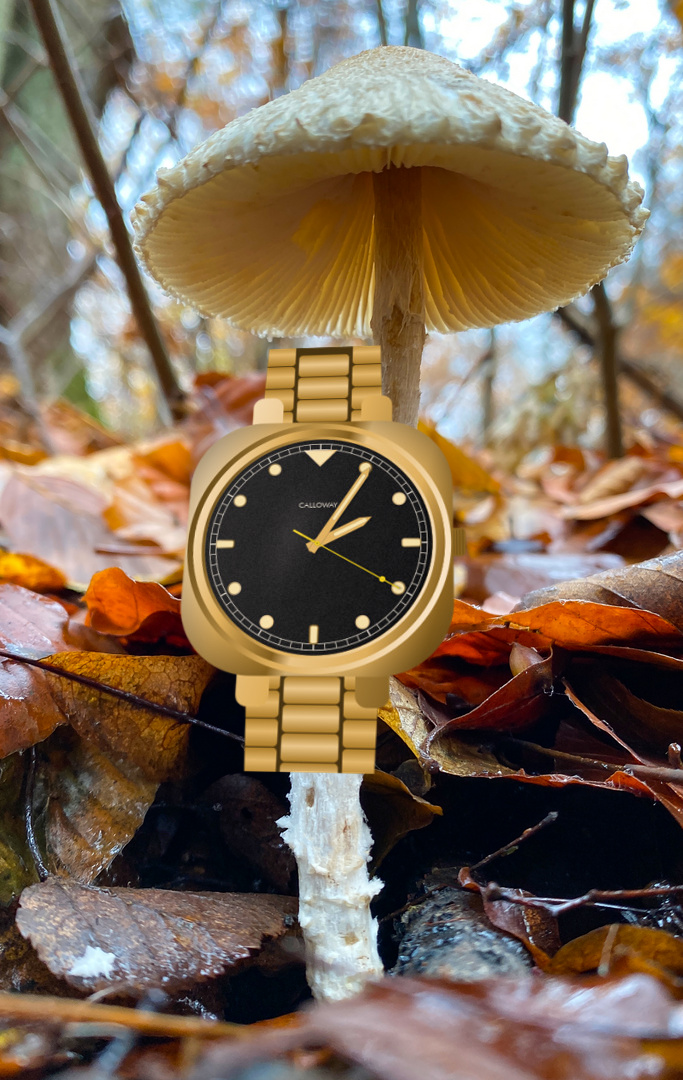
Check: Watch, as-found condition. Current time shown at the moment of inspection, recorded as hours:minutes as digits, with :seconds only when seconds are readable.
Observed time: 2:05:20
